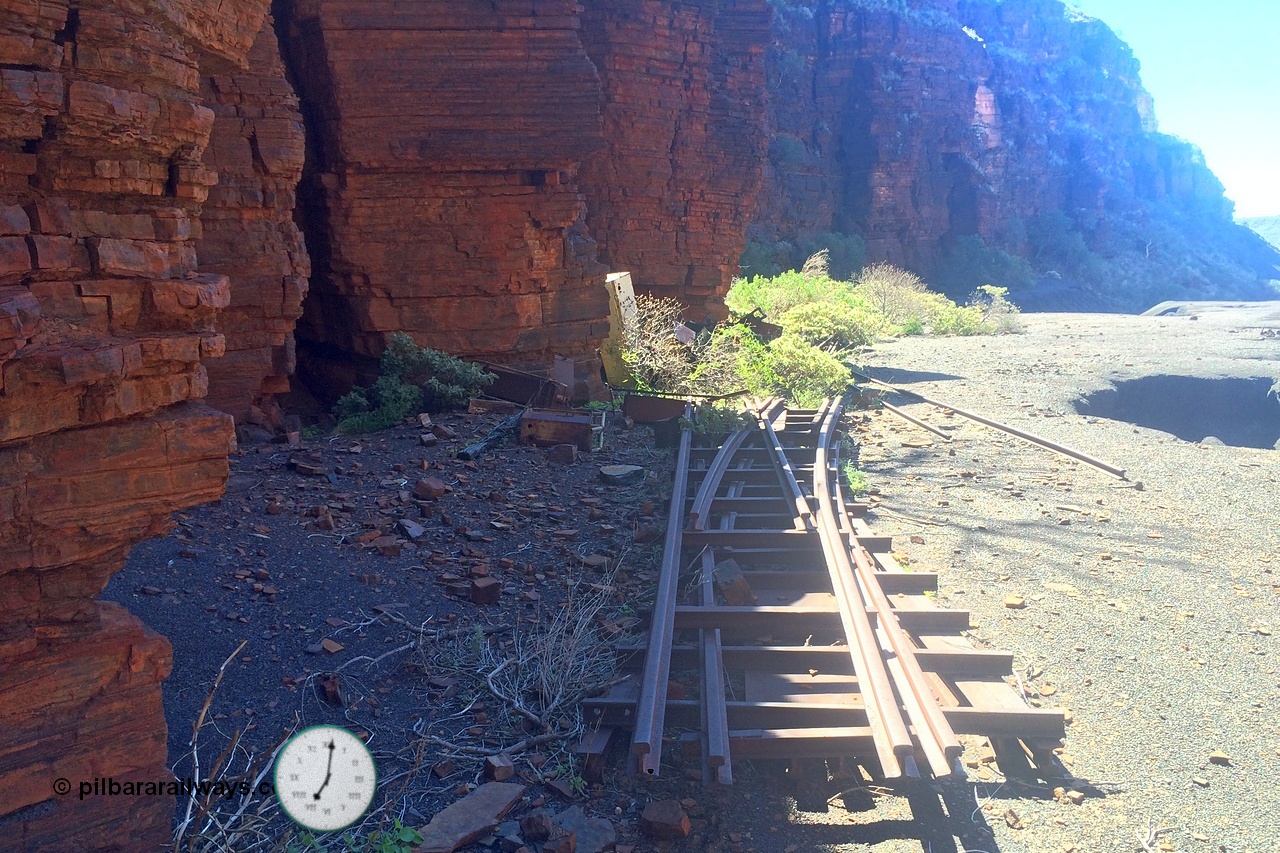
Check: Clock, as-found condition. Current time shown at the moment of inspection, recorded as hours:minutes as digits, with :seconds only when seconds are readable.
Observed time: 7:01
